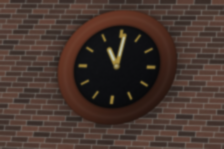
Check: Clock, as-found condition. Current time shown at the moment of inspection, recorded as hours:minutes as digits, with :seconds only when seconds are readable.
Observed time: 11:01
